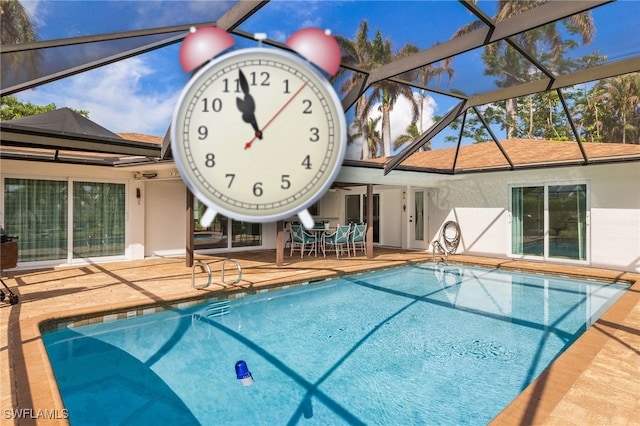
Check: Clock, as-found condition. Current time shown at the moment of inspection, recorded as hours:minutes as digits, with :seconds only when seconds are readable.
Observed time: 10:57:07
